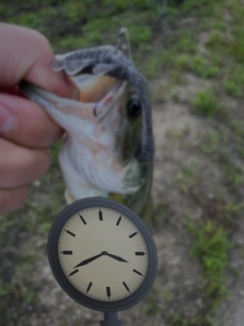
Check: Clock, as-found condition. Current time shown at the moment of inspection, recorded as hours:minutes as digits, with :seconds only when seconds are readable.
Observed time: 3:41
